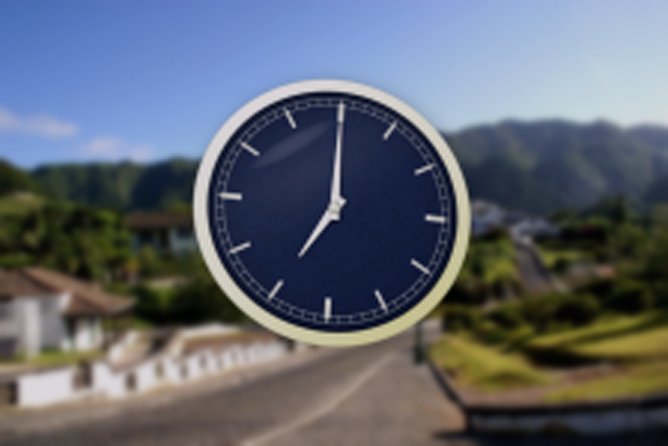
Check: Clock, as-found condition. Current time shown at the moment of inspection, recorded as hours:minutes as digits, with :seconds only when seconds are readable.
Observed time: 7:00
